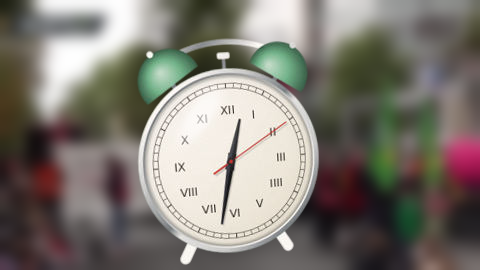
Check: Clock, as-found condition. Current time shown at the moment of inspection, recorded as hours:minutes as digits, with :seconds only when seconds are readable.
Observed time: 12:32:10
